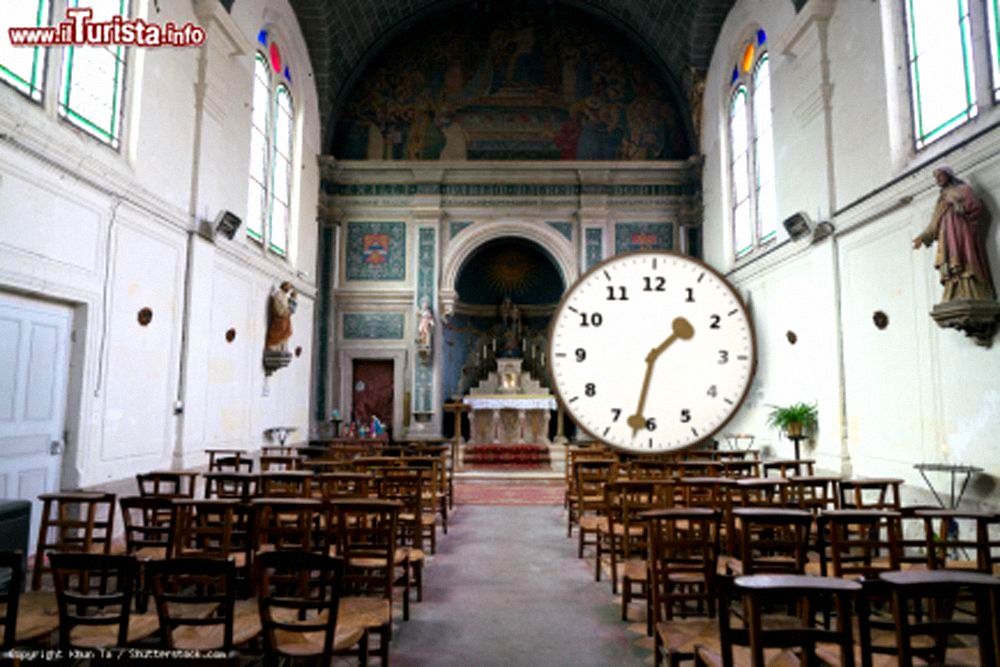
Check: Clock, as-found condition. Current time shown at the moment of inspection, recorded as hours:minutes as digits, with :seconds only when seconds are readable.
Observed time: 1:32
